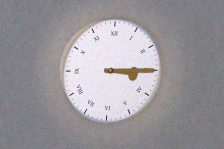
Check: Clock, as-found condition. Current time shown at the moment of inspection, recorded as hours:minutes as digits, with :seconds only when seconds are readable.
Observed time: 3:15
